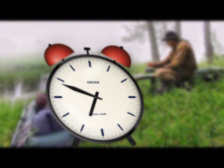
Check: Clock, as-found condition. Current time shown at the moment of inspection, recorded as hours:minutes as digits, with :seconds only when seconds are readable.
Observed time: 6:49
